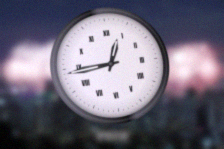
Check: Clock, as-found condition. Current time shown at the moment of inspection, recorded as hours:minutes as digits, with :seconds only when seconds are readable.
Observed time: 12:44
